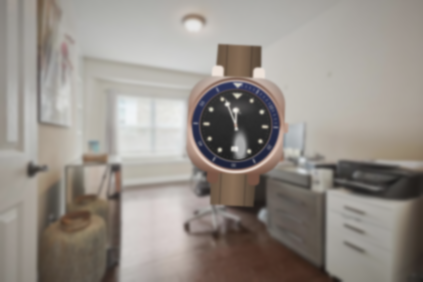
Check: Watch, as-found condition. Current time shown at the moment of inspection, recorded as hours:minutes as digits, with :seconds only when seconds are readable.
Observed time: 11:56
